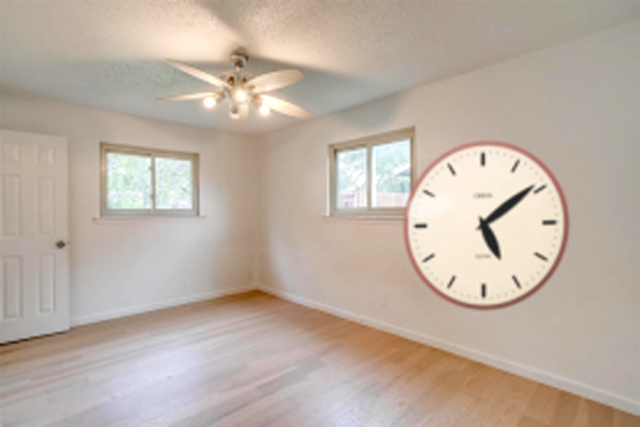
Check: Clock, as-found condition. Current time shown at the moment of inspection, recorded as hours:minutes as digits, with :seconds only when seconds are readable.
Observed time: 5:09
